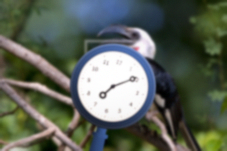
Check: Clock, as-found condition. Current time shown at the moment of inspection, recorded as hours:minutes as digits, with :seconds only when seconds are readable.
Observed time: 7:09
